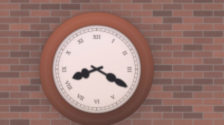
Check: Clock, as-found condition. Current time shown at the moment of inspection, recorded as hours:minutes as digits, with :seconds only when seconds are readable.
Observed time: 8:20
